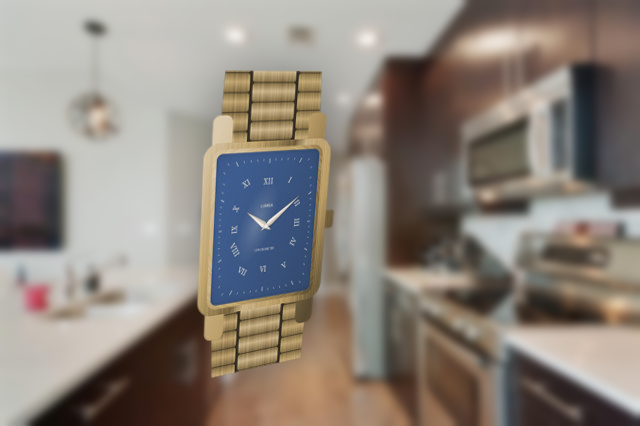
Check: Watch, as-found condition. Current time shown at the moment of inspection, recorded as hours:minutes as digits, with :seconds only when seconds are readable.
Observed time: 10:09
